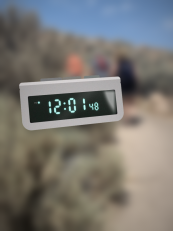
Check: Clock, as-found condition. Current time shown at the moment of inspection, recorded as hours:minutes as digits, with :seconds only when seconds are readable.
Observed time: 12:01:48
